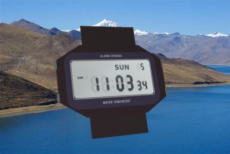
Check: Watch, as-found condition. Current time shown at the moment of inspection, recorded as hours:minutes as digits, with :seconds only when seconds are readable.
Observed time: 11:03:34
